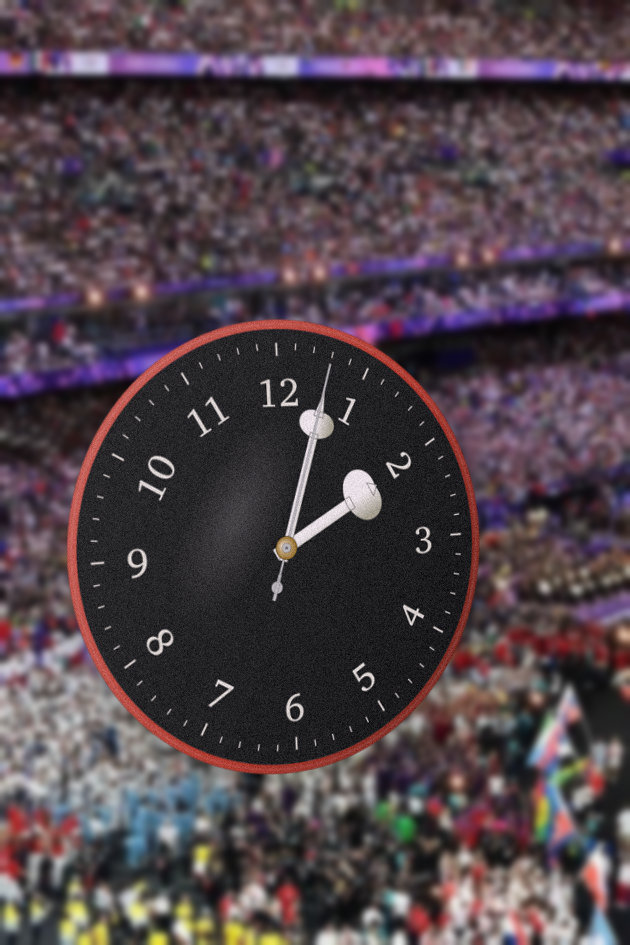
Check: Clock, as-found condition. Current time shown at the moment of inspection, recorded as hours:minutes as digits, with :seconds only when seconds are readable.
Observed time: 2:03:03
